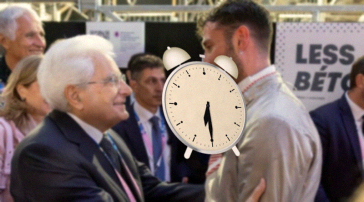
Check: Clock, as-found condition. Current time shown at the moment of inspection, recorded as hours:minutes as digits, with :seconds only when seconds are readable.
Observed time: 6:30
